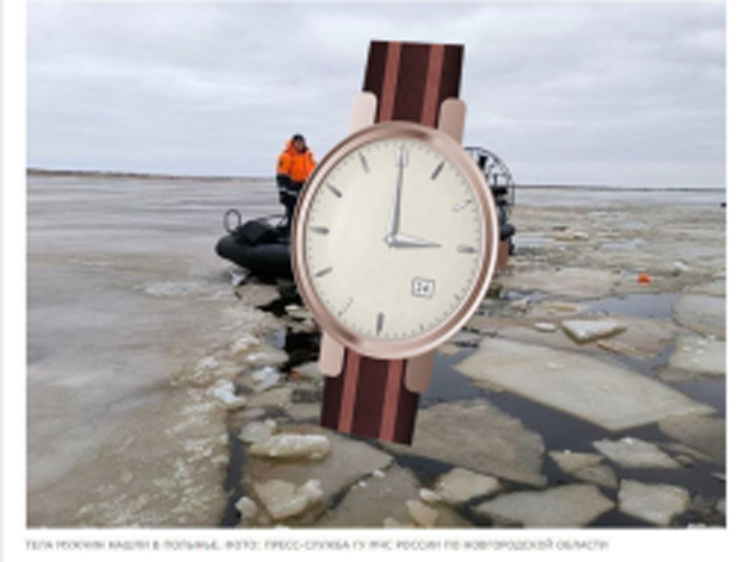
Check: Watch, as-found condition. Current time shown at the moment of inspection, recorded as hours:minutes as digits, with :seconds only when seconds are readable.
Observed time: 3:00
